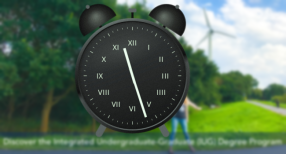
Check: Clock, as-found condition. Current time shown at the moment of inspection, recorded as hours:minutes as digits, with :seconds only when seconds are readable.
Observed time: 11:27
